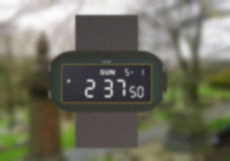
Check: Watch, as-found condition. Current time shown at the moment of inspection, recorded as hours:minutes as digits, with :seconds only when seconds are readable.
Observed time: 2:37:50
